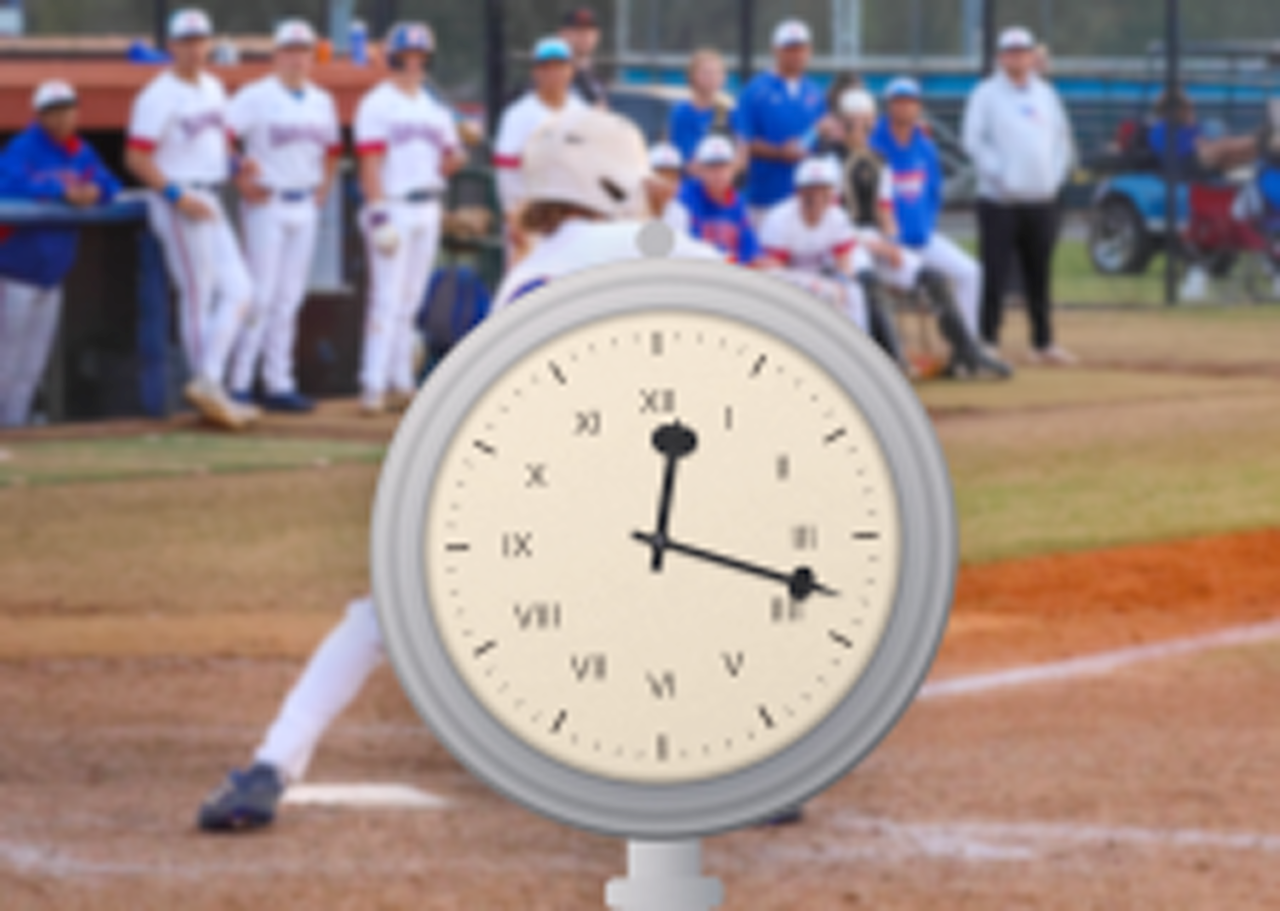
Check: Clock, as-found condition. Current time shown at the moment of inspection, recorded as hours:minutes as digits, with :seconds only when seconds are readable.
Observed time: 12:18
